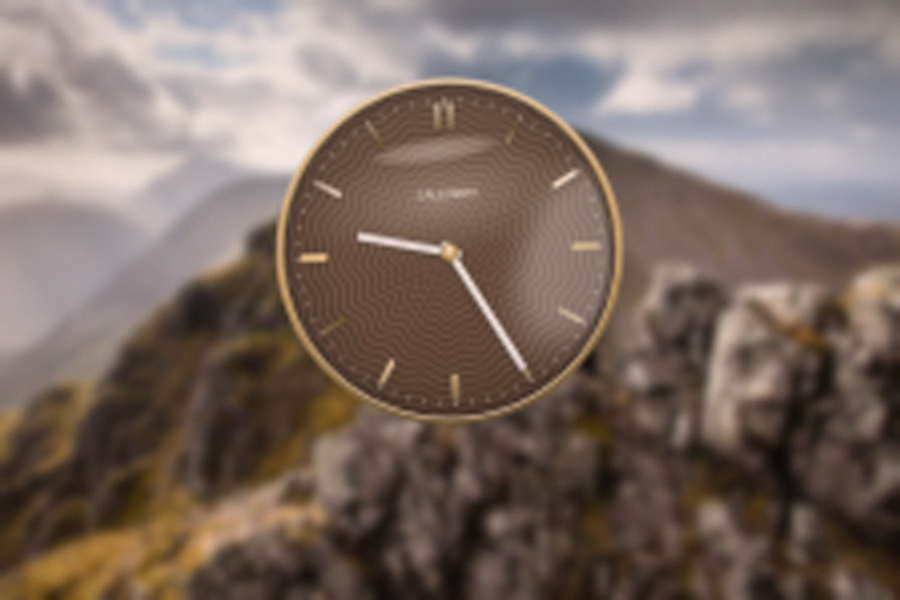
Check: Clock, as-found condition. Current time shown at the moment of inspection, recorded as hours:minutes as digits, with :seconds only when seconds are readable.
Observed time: 9:25
